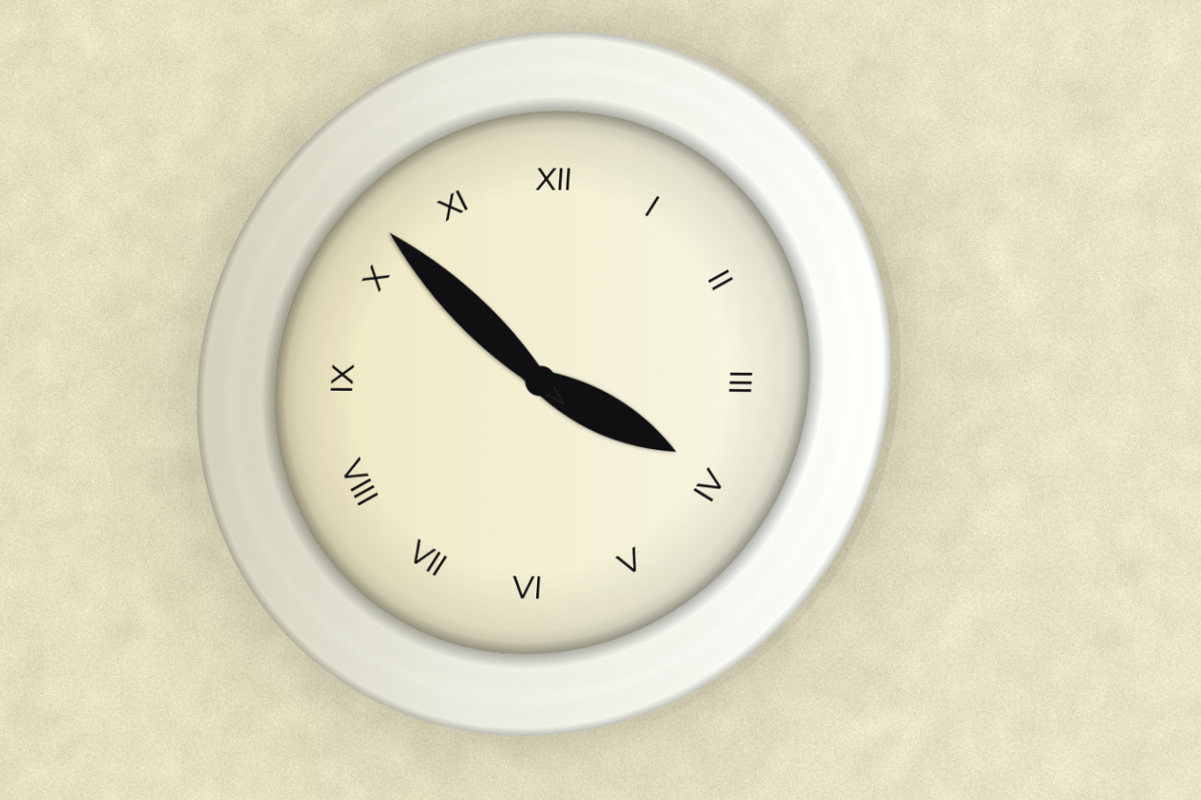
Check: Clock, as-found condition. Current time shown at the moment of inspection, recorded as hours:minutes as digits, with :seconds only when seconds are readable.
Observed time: 3:52
